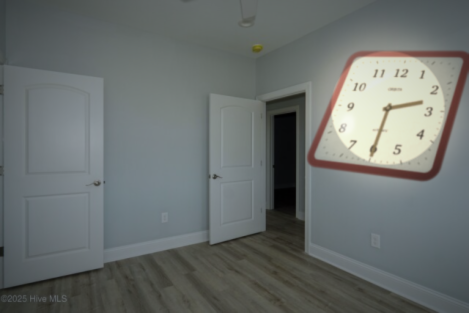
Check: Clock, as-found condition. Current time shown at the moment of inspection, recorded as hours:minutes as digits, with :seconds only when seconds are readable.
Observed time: 2:30
